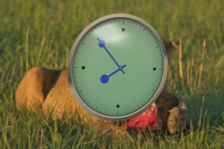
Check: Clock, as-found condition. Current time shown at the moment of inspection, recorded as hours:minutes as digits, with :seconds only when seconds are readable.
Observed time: 7:53
